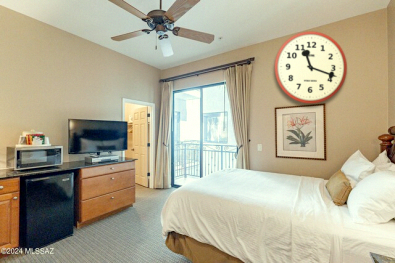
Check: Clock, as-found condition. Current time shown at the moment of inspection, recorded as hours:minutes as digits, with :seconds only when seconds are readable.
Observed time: 11:18
